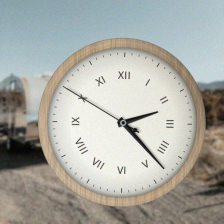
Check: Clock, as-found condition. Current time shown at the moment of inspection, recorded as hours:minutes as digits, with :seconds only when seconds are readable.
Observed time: 2:22:50
